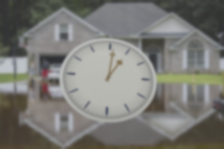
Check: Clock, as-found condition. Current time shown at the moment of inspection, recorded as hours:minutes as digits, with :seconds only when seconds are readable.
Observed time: 1:01
